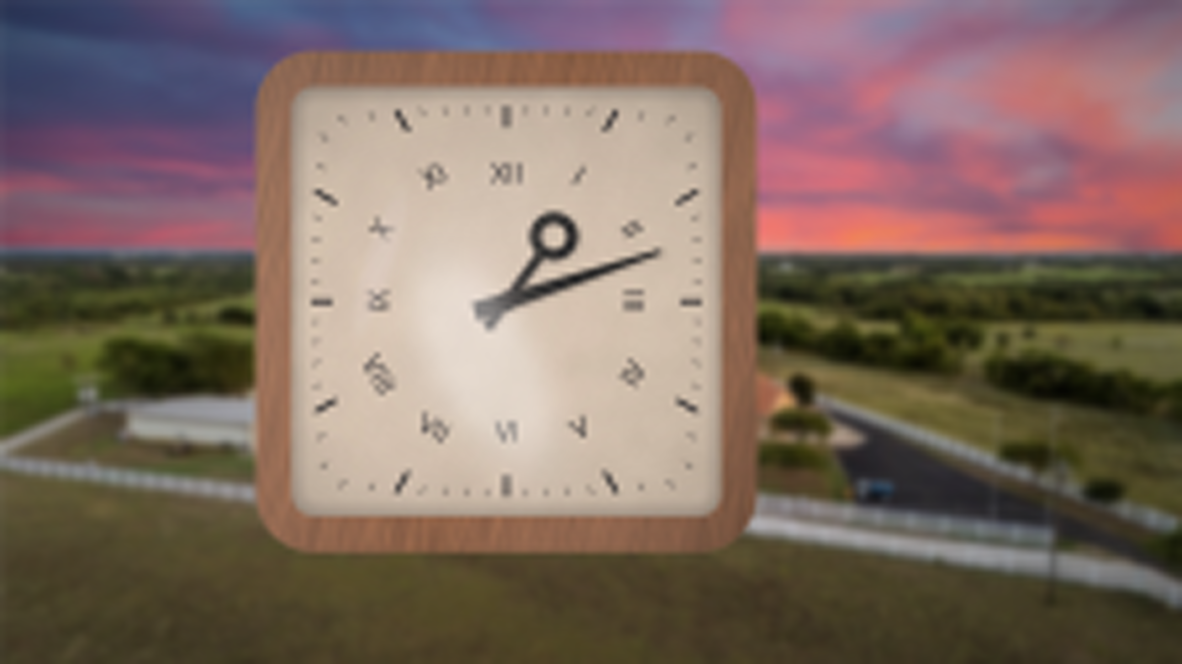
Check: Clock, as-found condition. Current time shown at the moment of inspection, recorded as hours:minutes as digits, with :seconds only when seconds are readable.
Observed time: 1:12
